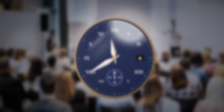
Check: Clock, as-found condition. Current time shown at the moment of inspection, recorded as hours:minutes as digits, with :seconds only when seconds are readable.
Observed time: 11:40
